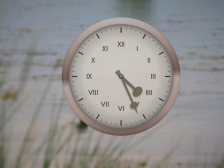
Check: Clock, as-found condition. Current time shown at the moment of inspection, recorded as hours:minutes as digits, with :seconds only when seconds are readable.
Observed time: 4:26
